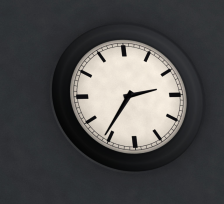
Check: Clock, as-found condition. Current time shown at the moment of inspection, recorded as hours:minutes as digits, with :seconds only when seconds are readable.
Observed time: 2:36
